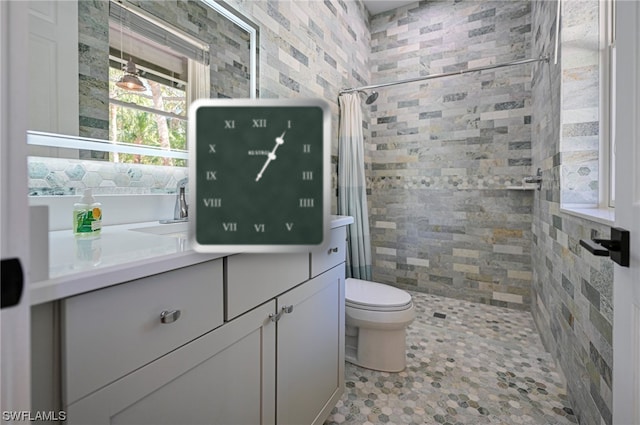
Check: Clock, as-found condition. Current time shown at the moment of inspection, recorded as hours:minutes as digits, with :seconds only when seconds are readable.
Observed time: 1:05
